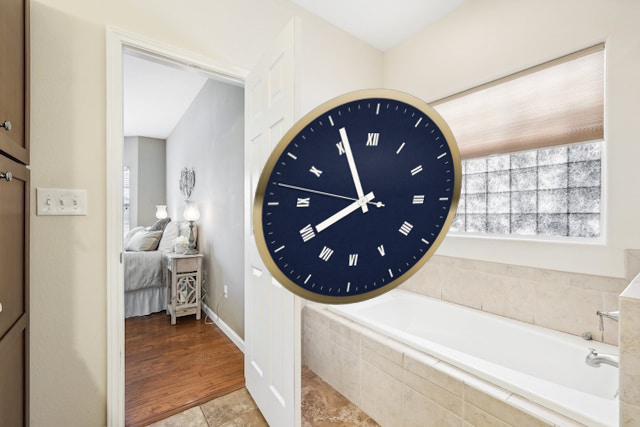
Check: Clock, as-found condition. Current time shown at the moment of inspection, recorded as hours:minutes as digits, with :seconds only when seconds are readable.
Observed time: 7:55:47
